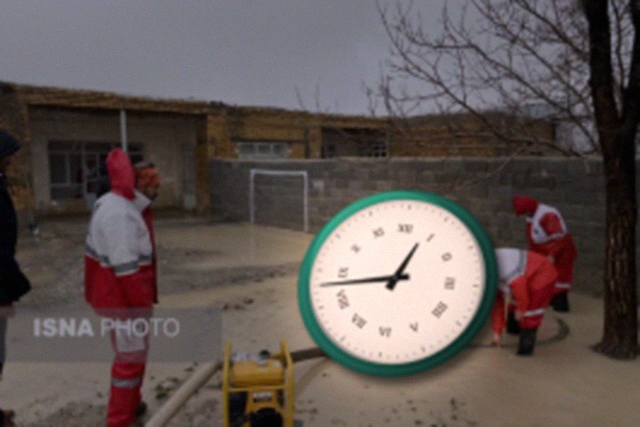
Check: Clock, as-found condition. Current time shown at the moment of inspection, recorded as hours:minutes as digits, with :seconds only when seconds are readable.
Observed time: 12:43
